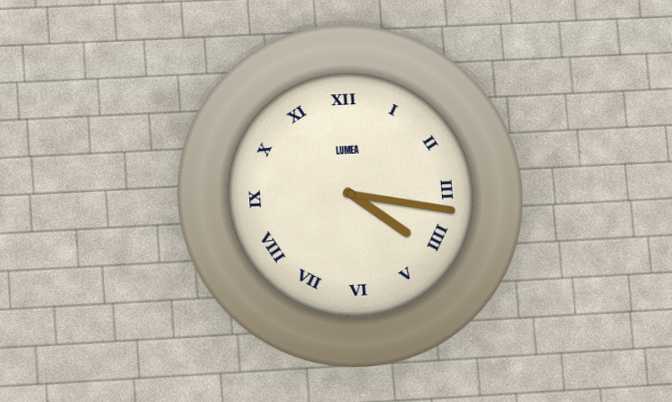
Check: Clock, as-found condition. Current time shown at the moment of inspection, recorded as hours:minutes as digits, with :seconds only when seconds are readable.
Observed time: 4:17
